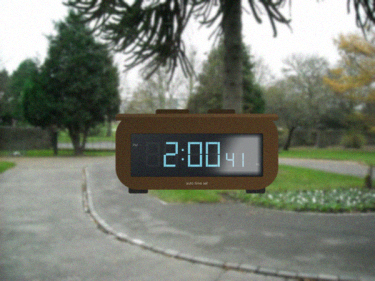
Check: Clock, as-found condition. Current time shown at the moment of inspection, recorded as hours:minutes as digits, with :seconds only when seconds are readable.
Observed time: 2:00:41
